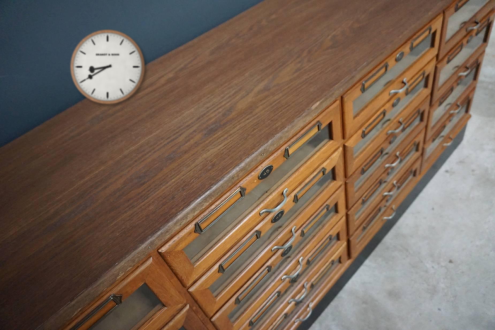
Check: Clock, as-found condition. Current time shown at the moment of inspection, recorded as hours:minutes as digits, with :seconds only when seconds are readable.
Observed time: 8:40
